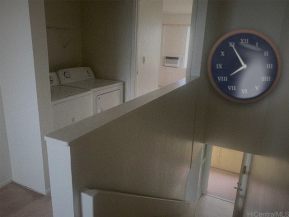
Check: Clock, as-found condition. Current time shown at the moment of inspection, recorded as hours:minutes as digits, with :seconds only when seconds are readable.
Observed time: 7:55
